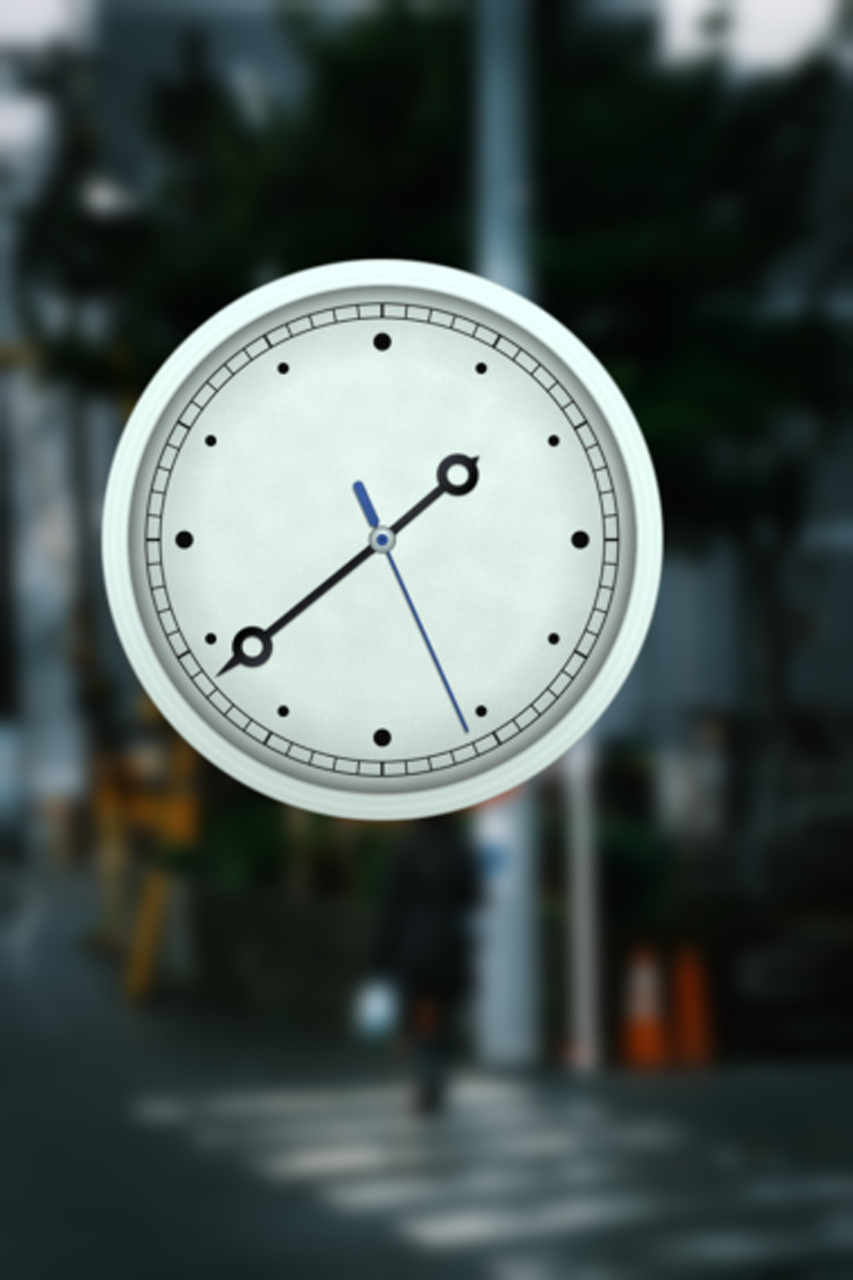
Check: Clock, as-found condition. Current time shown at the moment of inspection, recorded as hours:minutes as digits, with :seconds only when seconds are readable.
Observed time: 1:38:26
